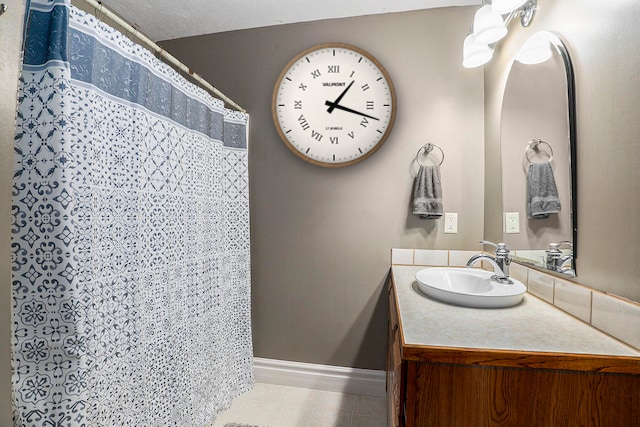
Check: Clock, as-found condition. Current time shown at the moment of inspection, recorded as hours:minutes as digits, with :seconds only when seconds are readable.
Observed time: 1:18
